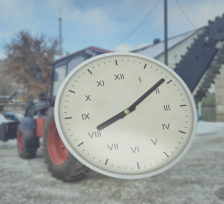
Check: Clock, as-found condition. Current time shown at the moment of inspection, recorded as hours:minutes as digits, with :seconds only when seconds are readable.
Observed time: 8:09
